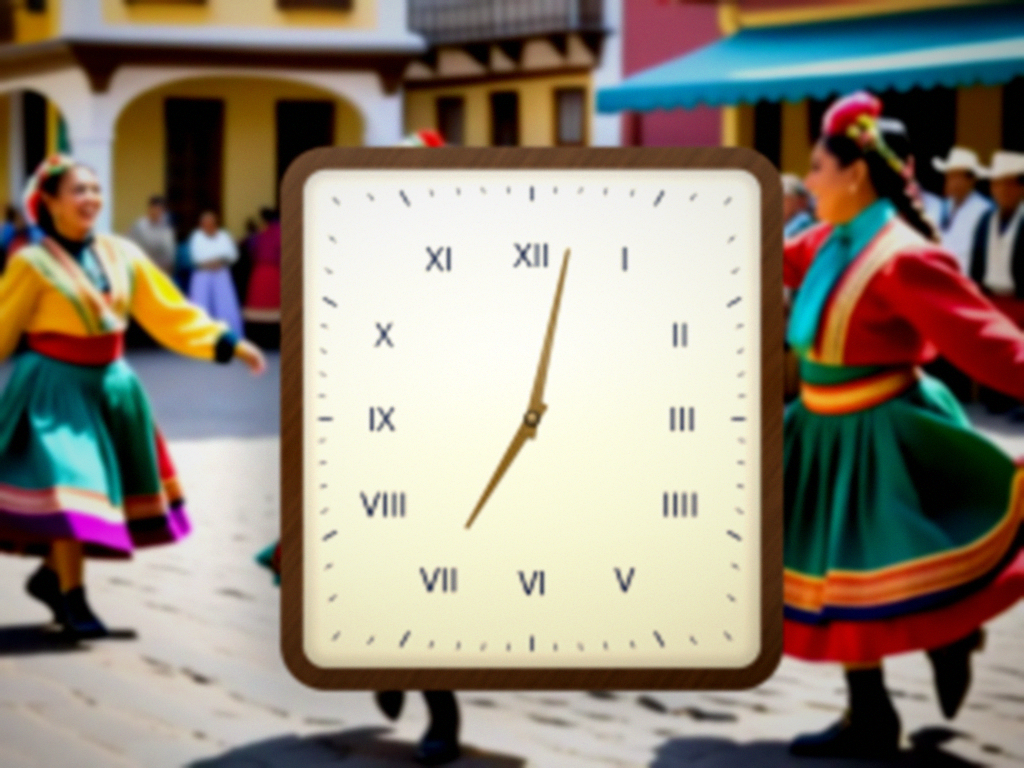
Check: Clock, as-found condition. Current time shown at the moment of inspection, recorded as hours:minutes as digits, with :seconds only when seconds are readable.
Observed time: 7:02
